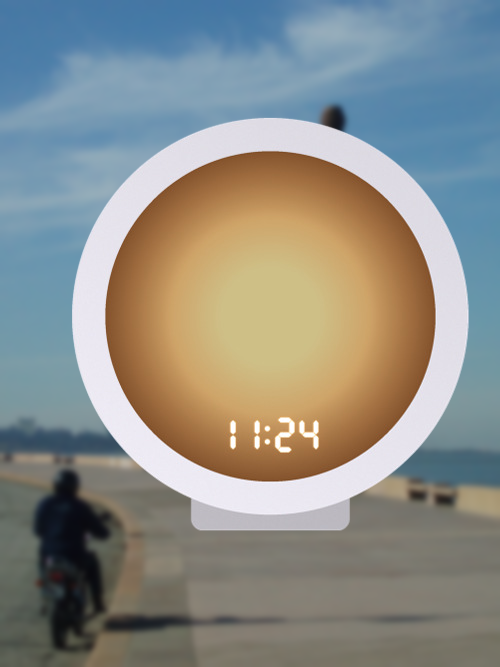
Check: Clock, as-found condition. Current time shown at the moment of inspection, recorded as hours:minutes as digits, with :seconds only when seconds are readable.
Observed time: 11:24
